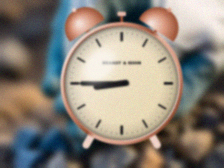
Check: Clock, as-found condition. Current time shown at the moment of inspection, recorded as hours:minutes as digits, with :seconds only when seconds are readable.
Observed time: 8:45
